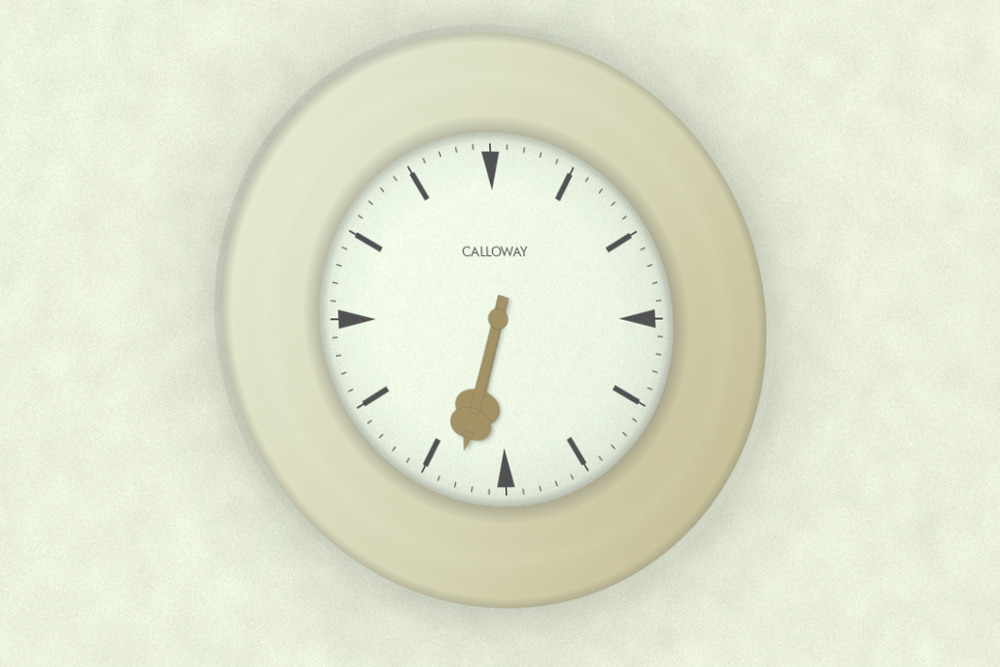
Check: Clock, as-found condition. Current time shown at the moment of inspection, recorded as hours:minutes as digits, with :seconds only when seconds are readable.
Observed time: 6:33
